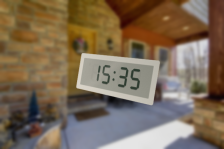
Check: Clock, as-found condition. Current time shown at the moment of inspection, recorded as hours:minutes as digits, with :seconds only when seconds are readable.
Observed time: 15:35
